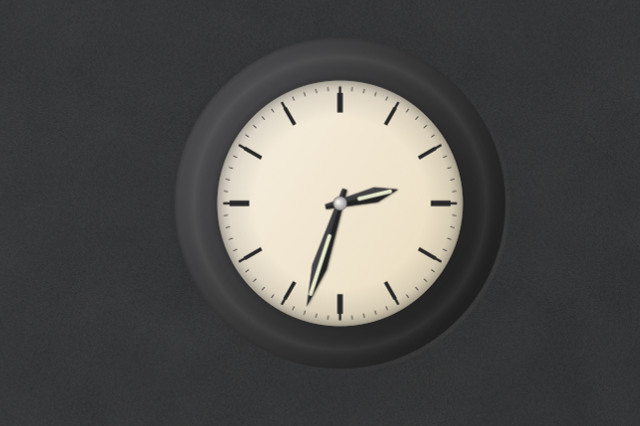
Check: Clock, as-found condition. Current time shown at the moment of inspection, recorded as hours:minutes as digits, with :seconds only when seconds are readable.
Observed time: 2:33
